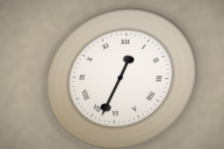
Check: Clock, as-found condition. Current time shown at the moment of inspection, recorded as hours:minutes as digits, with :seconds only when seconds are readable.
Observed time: 12:33
